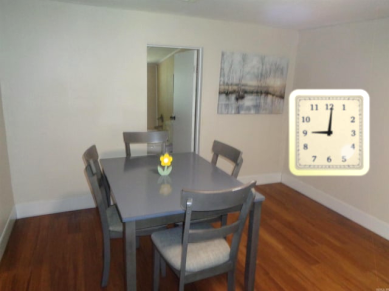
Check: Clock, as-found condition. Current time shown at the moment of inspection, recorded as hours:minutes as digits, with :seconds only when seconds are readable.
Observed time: 9:01
